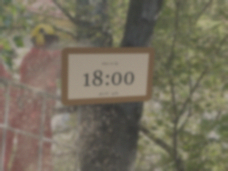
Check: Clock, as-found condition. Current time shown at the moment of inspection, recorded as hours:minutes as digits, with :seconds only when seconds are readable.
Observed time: 18:00
